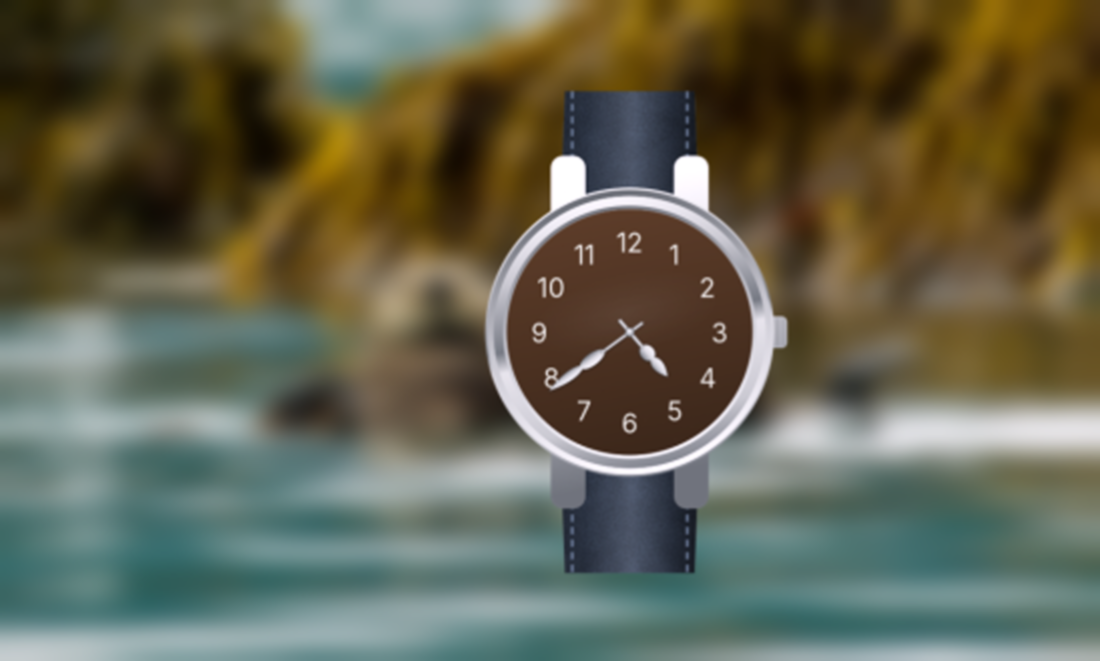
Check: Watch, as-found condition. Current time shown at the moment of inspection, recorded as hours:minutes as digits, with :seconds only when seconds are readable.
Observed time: 4:39
